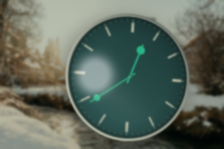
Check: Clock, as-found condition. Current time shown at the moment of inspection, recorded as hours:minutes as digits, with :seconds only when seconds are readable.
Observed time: 12:39
